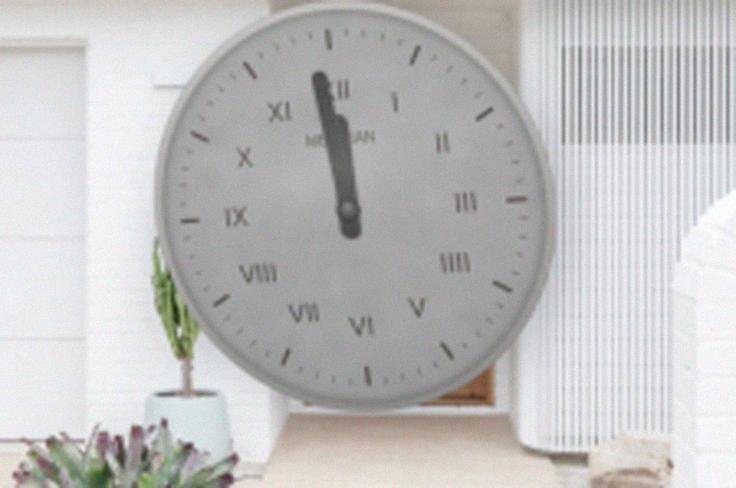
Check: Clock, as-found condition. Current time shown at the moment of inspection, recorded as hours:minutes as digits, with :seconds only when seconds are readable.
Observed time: 11:59
